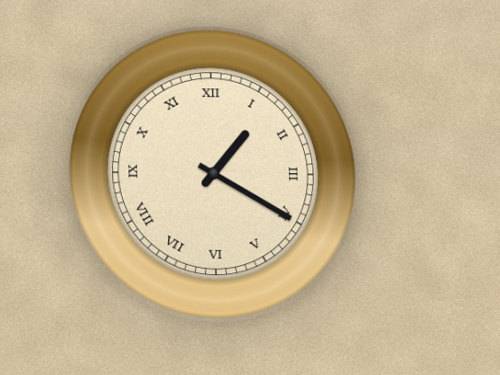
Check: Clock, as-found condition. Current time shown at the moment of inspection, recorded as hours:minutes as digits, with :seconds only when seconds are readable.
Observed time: 1:20
